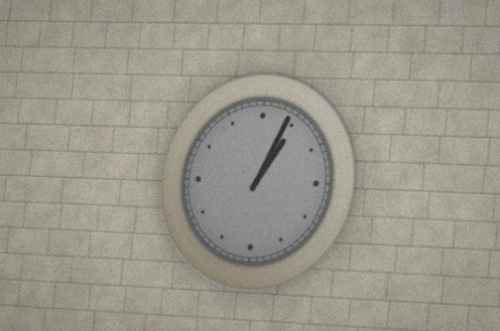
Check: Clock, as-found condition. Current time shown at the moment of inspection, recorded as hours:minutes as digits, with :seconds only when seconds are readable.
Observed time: 1:04
